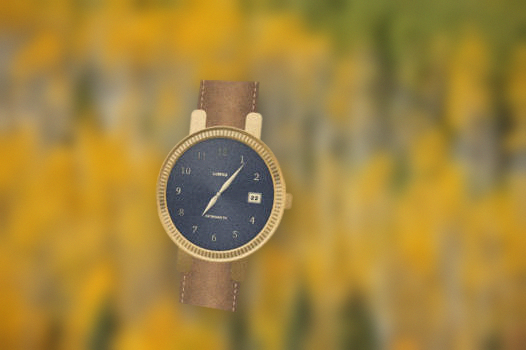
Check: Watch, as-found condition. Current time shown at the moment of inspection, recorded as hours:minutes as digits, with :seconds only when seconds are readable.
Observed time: 7:06
